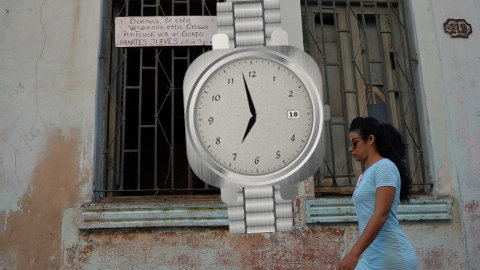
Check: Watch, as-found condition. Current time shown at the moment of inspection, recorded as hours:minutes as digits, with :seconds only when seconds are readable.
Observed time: 6:58
